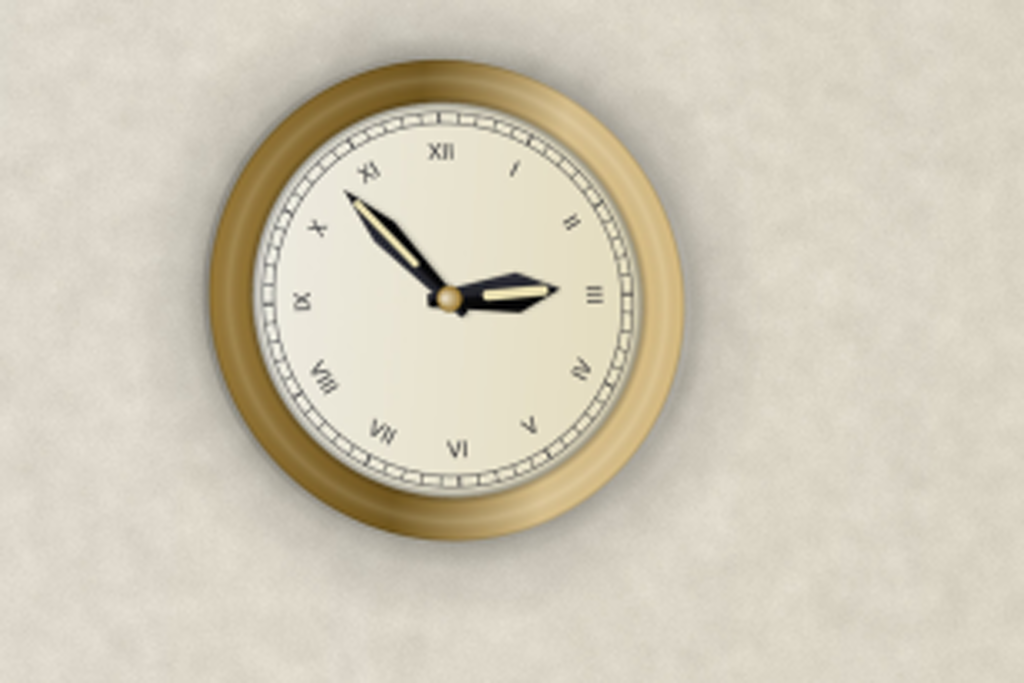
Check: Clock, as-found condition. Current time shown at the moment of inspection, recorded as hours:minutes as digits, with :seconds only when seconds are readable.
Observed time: 2:53
